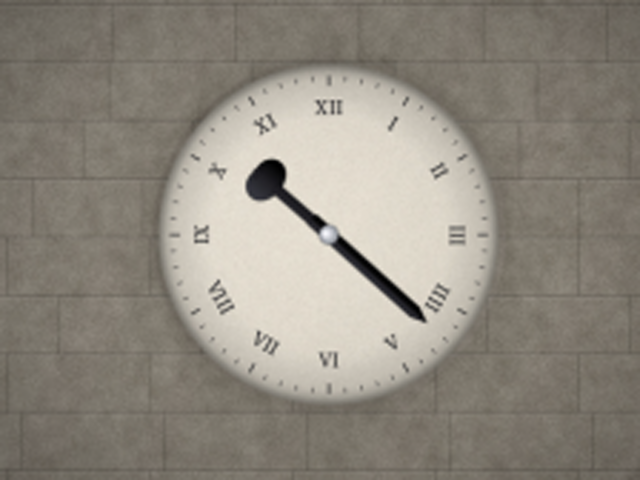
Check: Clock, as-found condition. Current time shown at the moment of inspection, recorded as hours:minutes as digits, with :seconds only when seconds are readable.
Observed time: 10:22
